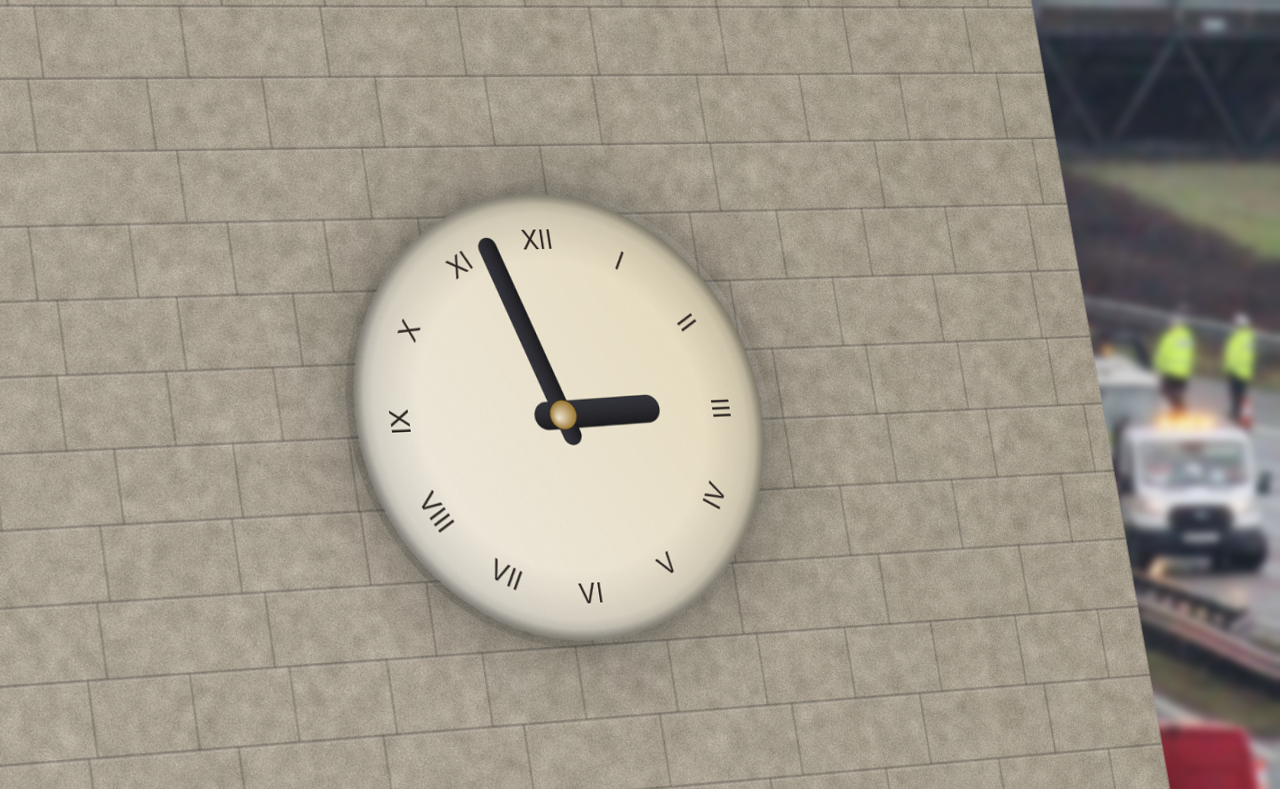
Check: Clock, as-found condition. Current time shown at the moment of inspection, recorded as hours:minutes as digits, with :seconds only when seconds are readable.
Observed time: 2:57
